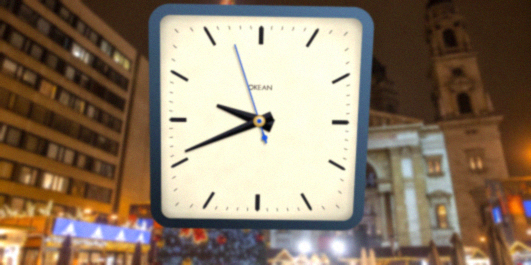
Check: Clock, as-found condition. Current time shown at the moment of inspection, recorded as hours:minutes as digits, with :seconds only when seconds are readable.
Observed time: 9:40:57
